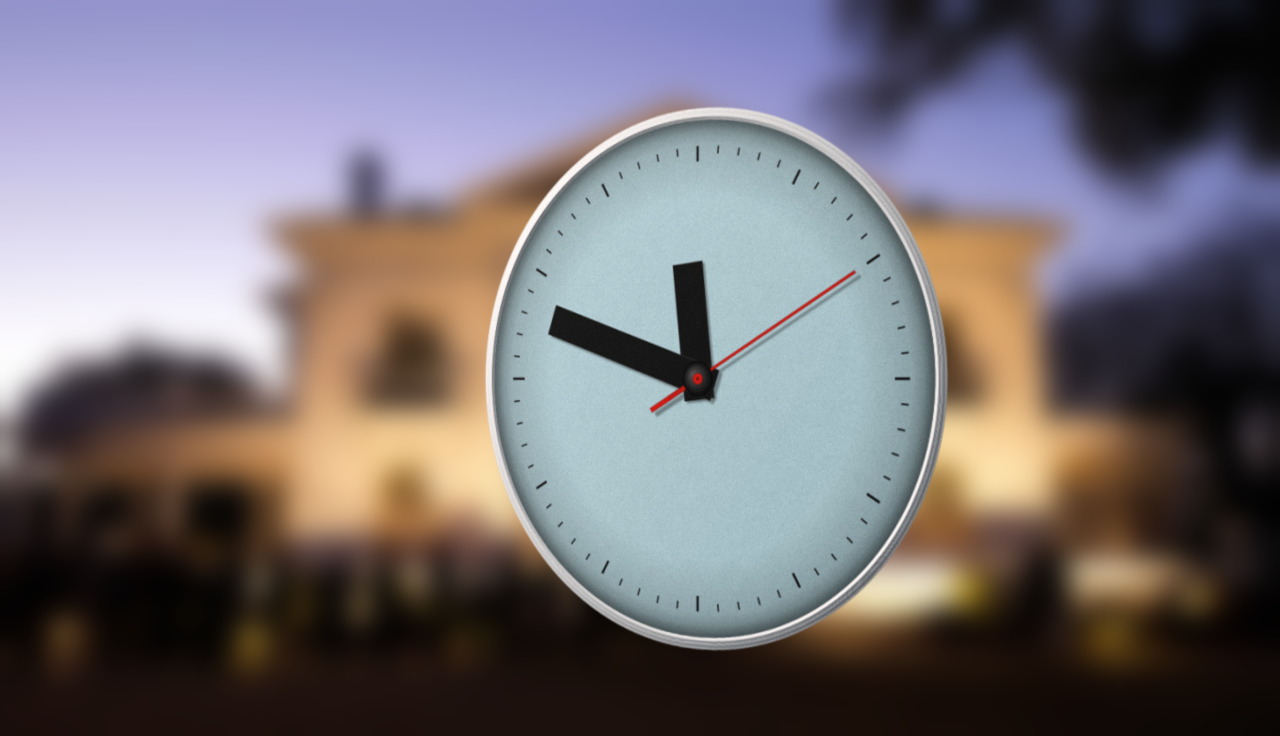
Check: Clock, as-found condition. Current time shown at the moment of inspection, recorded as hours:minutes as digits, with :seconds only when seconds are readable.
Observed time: 11:48:10
